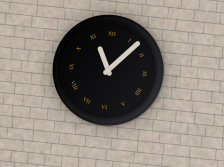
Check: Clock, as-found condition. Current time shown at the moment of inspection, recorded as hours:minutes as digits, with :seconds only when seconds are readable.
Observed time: 11:07
